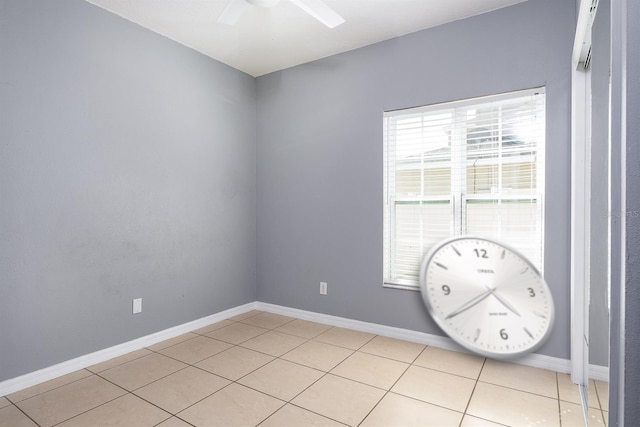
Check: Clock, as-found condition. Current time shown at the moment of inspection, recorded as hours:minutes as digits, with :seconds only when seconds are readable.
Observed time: 4:40
